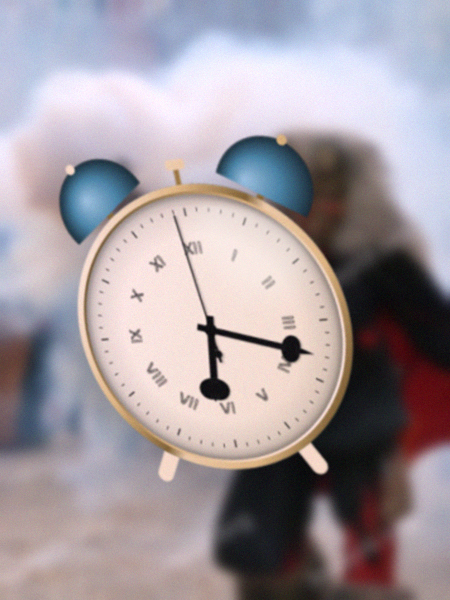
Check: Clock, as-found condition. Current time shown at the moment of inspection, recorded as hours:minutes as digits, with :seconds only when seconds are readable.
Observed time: 6:17:59
